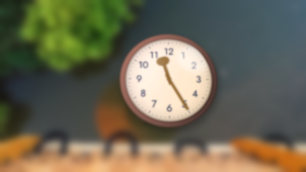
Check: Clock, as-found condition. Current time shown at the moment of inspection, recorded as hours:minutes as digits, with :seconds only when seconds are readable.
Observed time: 11:25
